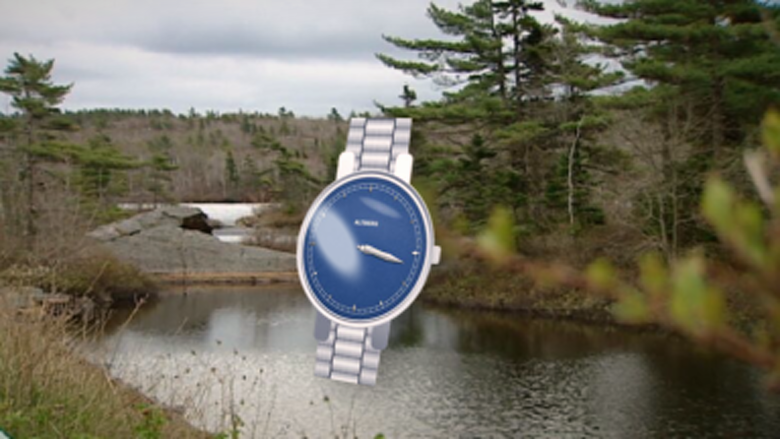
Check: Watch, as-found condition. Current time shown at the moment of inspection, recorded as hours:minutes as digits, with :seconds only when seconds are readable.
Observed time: 3:17
